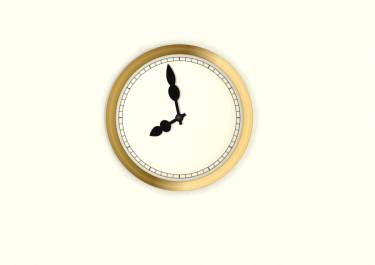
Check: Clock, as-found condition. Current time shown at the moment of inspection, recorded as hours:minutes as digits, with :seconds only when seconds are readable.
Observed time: 7:58
